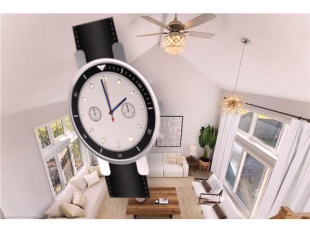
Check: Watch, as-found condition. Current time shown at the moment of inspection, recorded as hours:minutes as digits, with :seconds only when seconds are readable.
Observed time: 1:59
